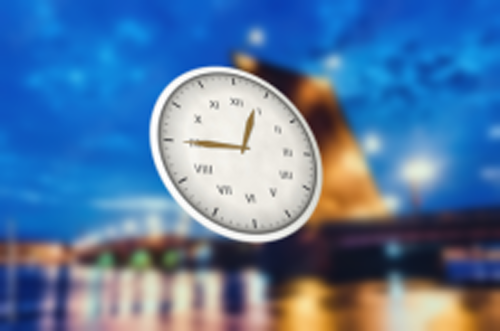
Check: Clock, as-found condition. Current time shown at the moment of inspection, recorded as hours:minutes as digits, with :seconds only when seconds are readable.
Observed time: 12:45
